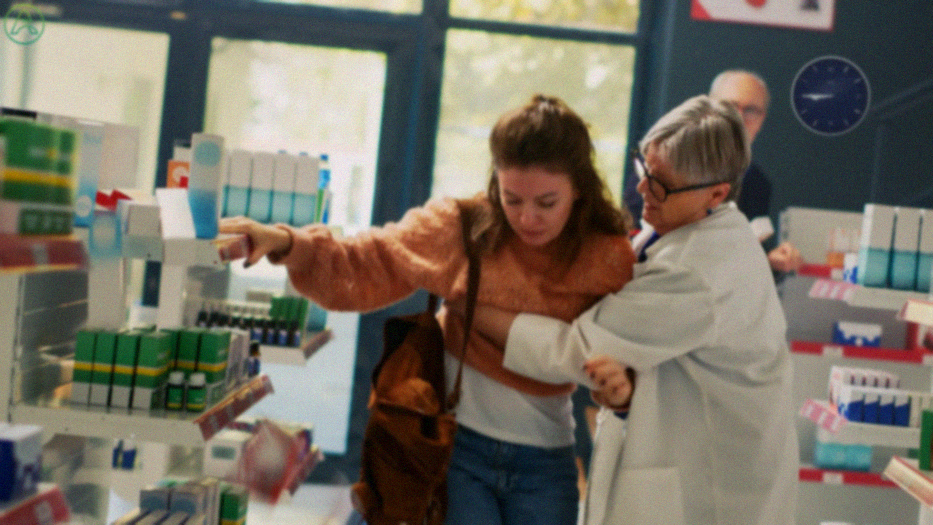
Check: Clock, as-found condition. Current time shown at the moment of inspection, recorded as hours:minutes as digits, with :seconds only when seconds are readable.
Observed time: 8:45
